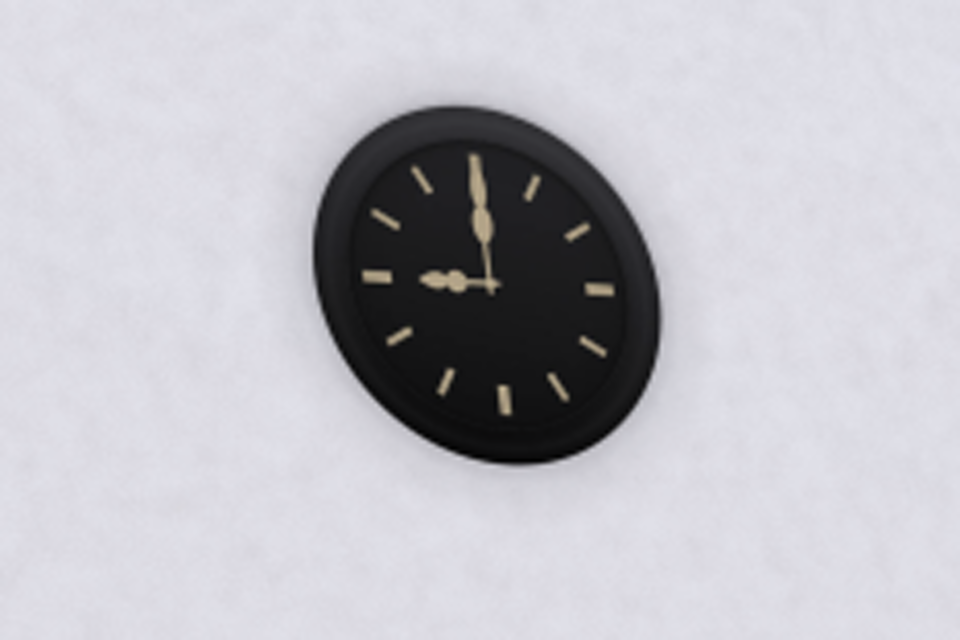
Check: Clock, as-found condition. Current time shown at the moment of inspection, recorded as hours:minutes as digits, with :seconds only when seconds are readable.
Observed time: 9:00
